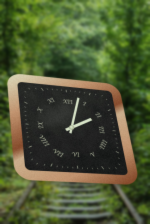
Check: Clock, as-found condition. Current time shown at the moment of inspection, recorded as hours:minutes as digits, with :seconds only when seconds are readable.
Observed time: 2:03
